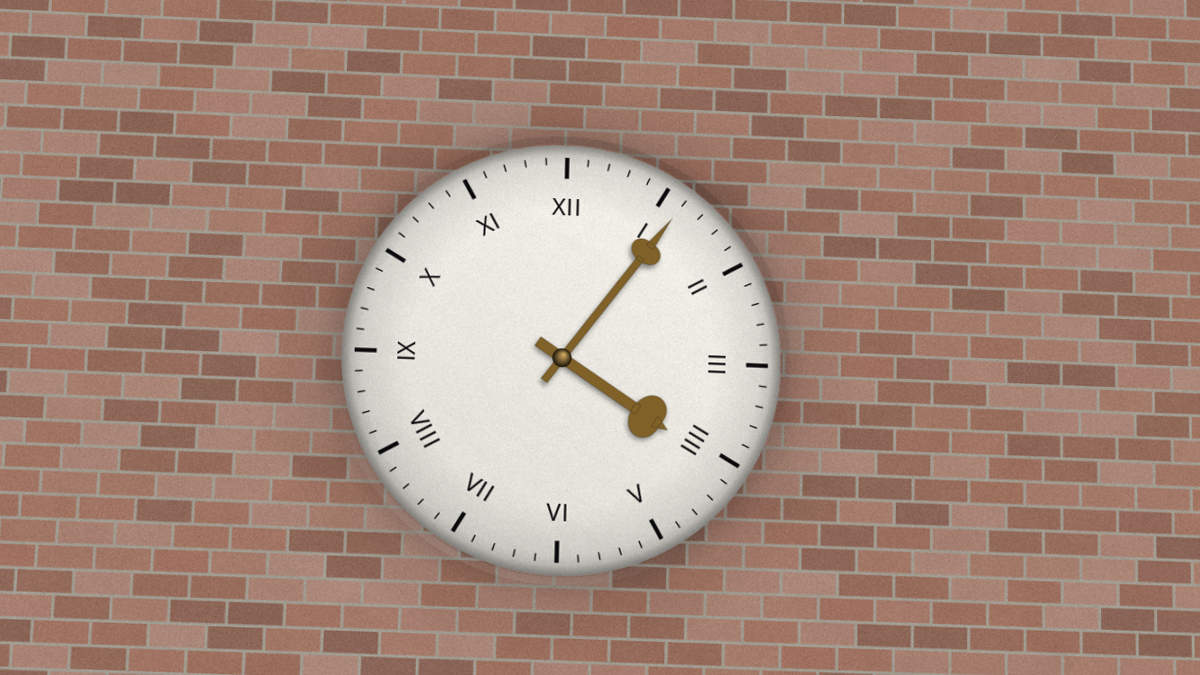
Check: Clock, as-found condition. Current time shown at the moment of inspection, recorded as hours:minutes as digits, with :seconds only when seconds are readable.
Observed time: 4:06
